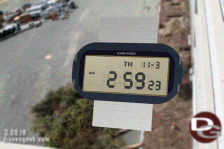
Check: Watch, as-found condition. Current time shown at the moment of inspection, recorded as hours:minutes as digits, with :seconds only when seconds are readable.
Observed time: 2:59:23
